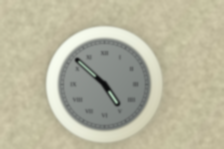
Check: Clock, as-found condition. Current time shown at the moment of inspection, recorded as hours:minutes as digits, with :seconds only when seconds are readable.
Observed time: 4:52
